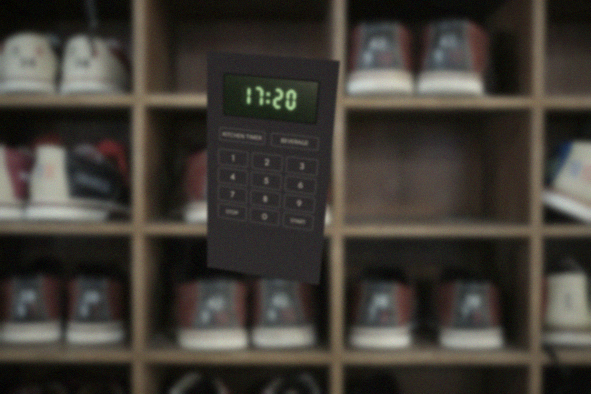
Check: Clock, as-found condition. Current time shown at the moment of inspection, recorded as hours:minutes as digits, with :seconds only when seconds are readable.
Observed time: 17:20
